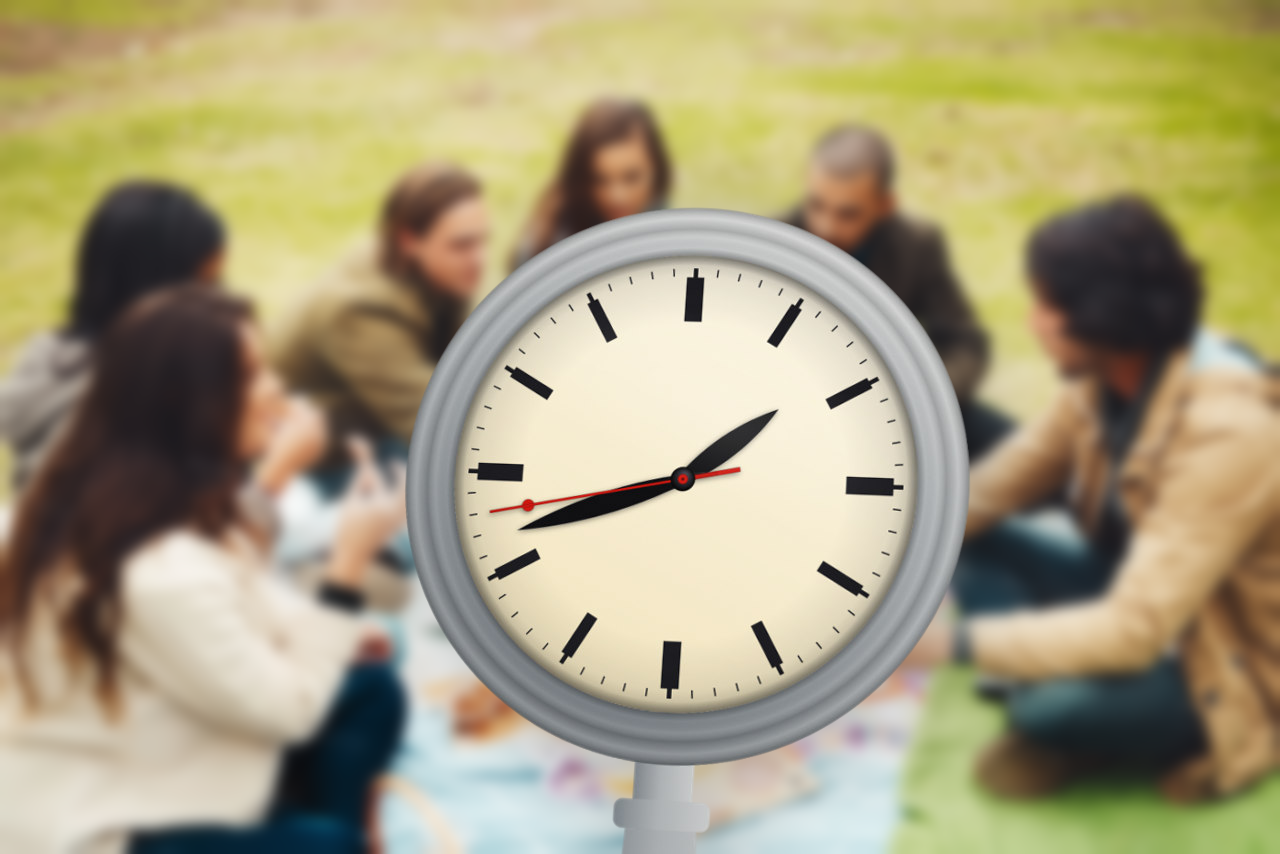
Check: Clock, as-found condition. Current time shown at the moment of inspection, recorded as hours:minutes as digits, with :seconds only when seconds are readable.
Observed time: 1:41:43
